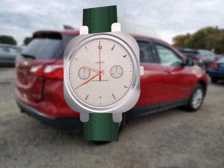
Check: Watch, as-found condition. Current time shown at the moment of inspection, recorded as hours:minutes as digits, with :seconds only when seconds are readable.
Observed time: 9:40
